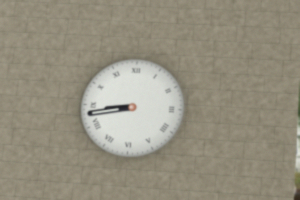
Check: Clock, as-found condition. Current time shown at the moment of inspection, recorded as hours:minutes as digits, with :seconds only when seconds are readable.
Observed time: 8:43
